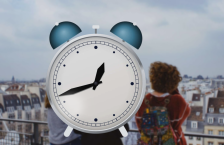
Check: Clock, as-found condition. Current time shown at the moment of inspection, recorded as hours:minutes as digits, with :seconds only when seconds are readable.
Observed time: 12:42
